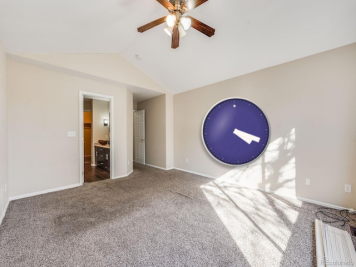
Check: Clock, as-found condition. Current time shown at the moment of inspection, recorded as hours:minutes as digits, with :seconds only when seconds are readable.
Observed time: 4:19
